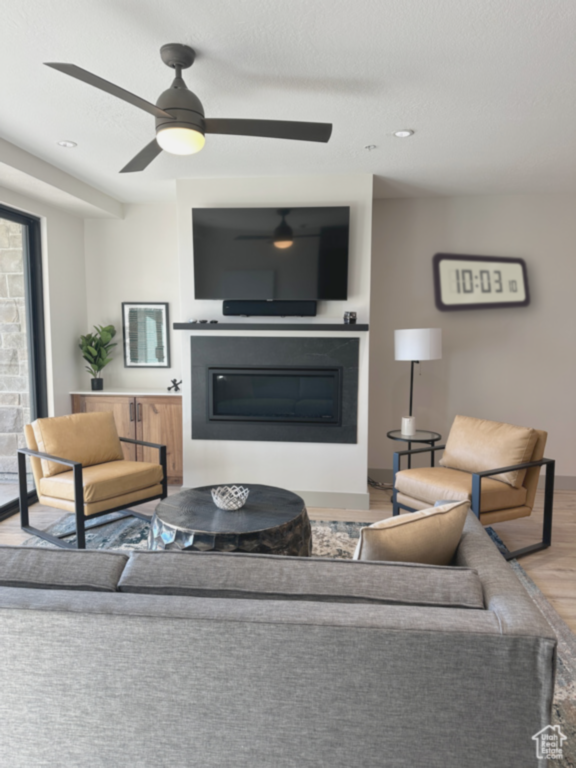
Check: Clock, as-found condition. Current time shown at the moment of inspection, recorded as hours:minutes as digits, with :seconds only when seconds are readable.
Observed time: 10:03:10
